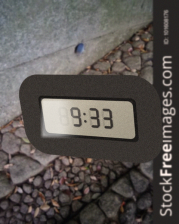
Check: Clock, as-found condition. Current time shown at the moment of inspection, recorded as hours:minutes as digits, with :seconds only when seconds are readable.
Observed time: 9:33
